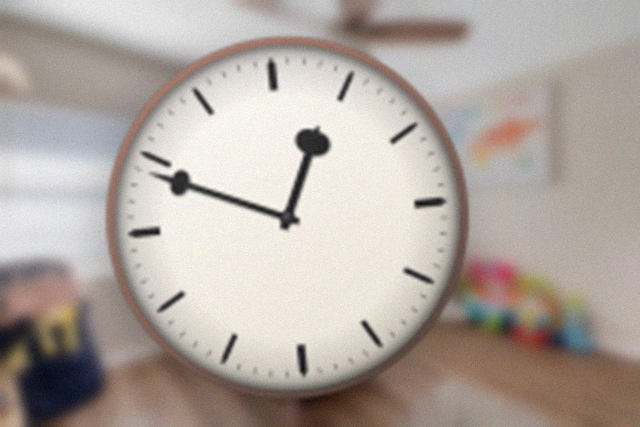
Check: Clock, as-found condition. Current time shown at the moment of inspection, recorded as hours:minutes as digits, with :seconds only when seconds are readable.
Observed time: 12:49
